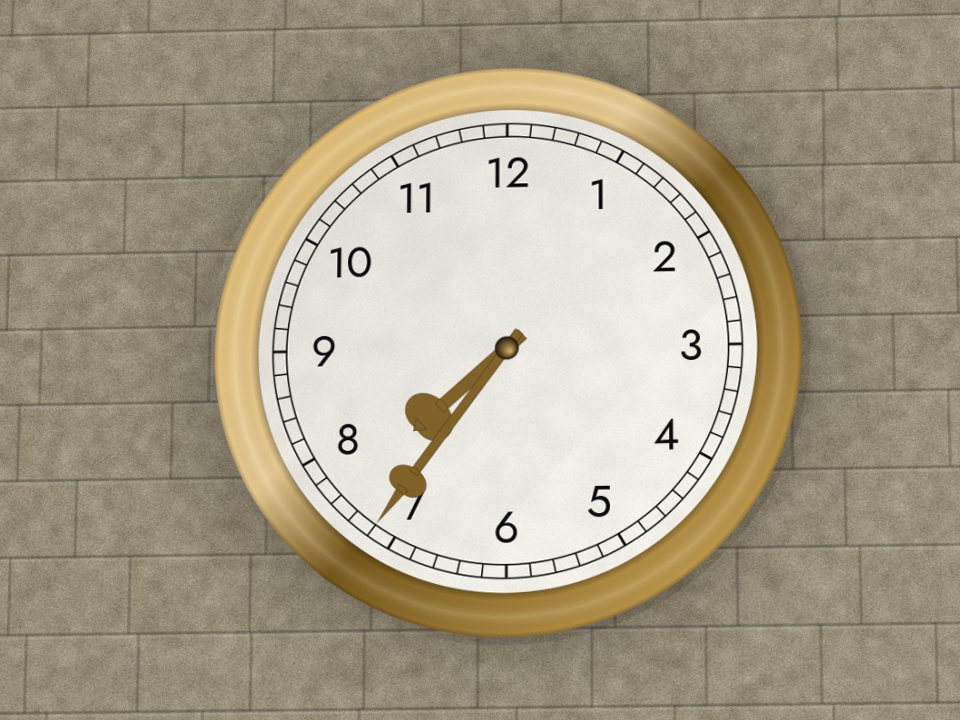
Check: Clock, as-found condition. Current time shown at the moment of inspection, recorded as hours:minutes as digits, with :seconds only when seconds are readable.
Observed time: 7:36
